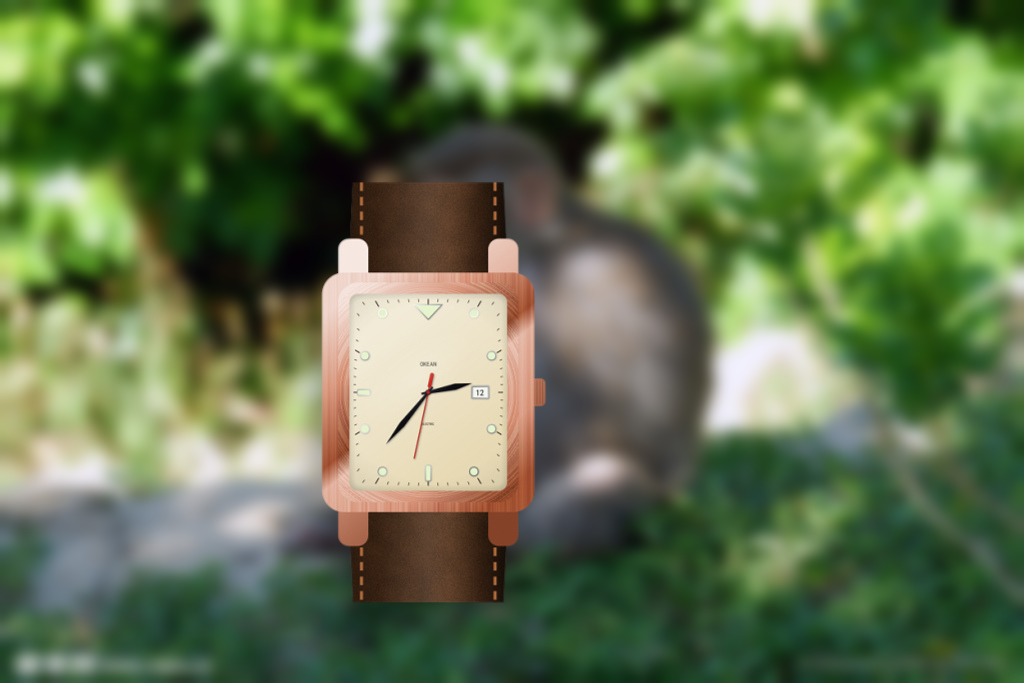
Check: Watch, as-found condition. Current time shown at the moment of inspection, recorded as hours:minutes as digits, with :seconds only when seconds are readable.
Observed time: 2:36:32
